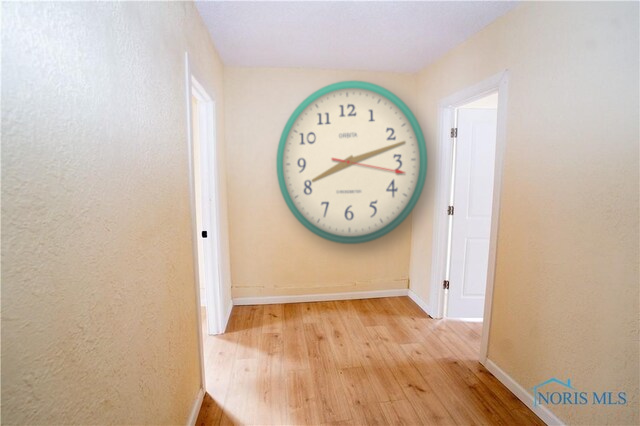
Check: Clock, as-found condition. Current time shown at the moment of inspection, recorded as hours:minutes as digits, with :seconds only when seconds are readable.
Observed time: 8:12:17
